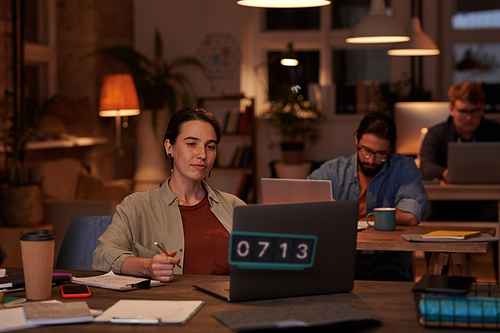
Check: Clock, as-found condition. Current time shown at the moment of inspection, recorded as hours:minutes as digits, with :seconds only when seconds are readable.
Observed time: 7:13
